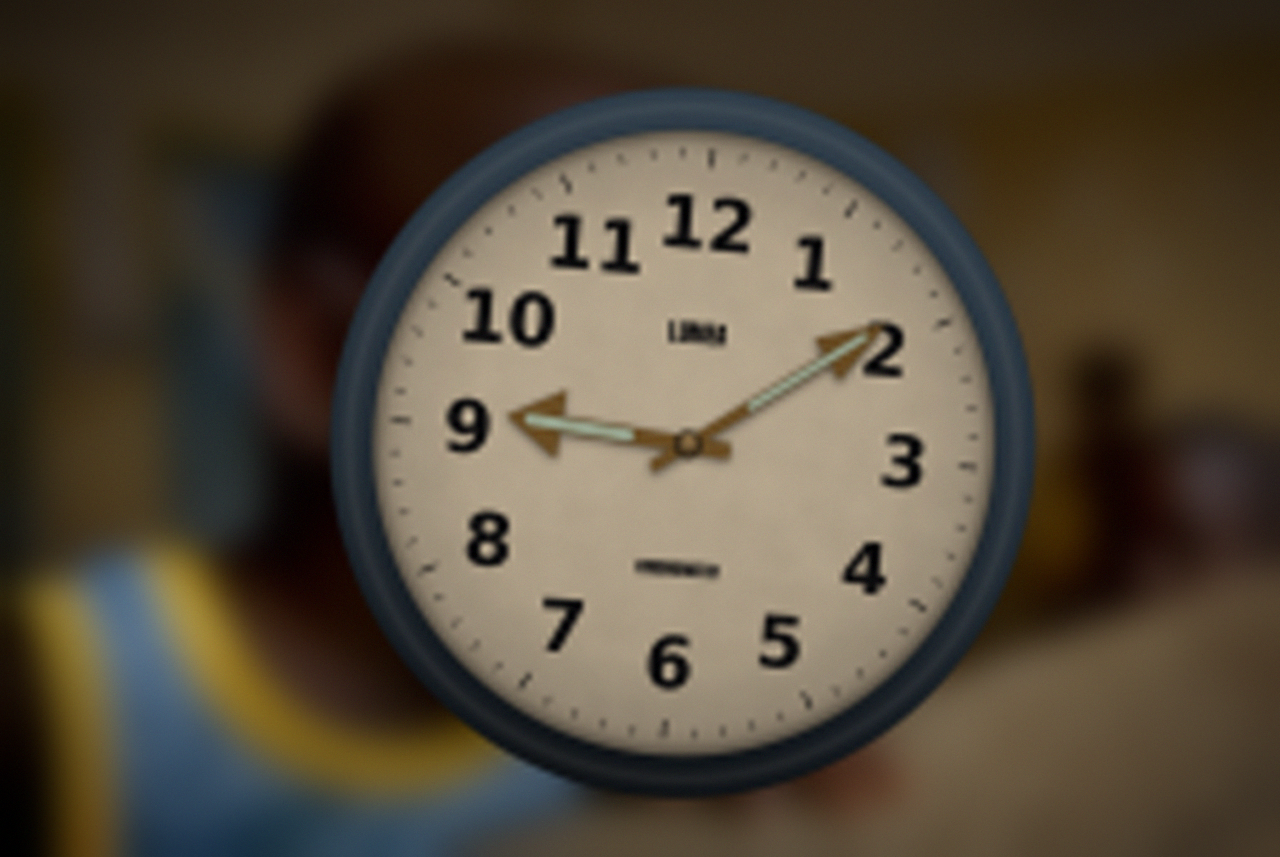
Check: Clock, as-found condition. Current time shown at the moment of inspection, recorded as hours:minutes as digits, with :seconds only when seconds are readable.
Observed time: 9:09
